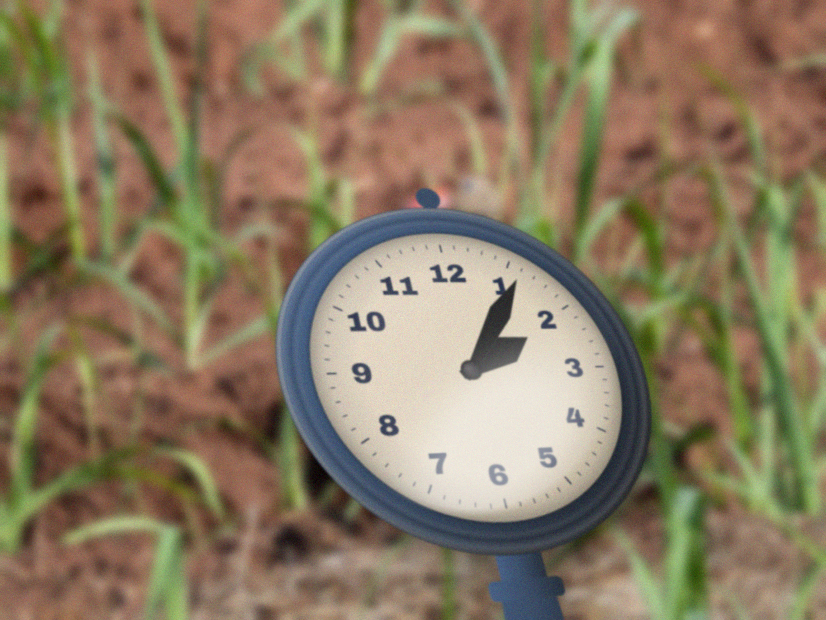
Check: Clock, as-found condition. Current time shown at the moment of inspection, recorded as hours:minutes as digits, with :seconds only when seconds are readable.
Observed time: 2:06
